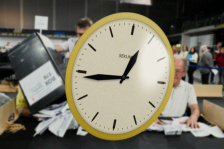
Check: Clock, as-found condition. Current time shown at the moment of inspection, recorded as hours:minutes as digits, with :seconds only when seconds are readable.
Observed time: 12:44
